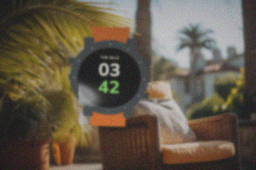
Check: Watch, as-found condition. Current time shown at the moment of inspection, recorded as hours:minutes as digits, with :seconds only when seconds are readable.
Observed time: 3:42
